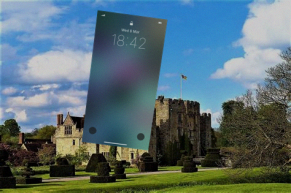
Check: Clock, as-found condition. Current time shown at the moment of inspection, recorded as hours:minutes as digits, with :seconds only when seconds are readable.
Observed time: 18:42
